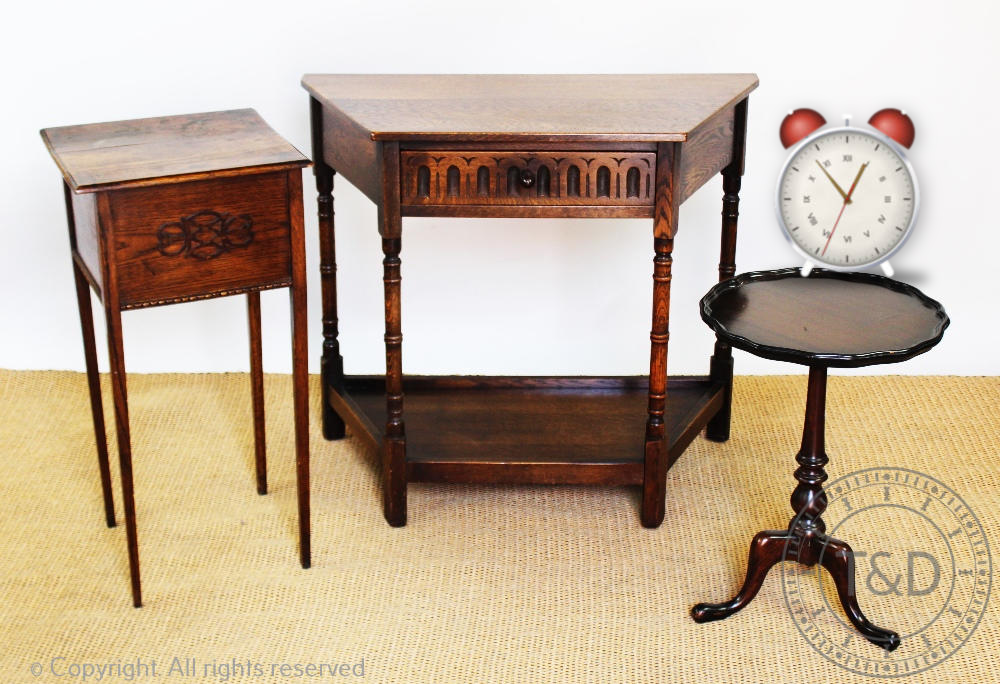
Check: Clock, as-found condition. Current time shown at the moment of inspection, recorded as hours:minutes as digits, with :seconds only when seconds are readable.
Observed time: 12:53:34
